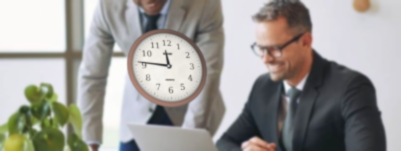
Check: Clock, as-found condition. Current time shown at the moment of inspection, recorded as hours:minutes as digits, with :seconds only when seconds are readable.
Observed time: 11:46
